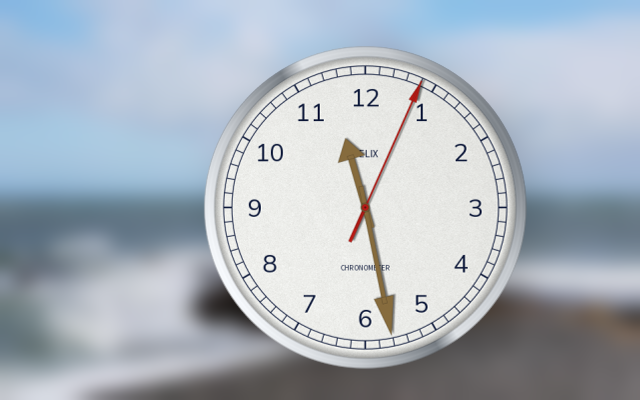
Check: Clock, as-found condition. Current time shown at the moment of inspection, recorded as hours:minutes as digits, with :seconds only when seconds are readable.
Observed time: 11:28:04
